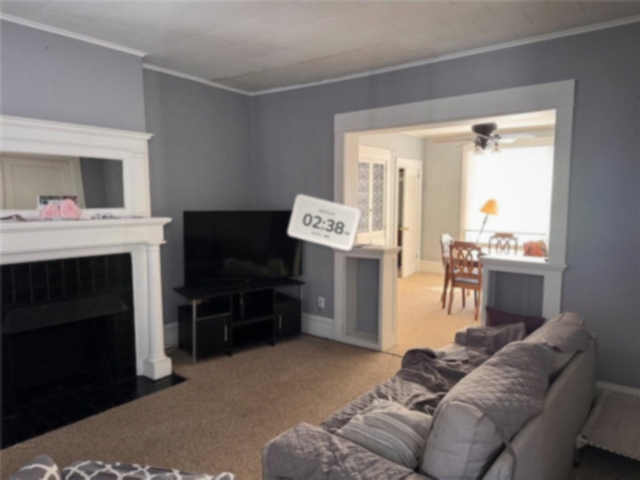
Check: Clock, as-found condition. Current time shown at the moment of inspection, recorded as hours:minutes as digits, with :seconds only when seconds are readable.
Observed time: 2:38
